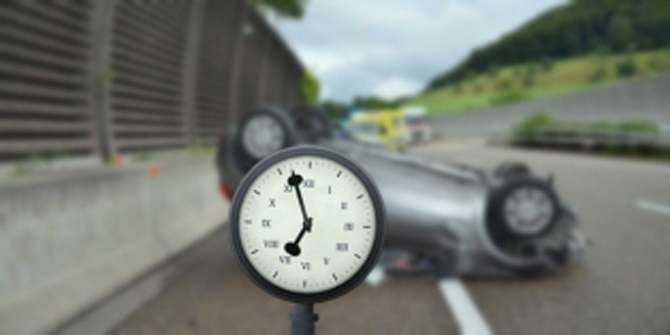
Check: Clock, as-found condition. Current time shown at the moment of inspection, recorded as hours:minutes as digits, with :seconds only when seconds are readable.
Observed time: 6:57
